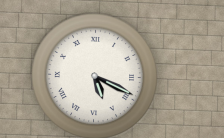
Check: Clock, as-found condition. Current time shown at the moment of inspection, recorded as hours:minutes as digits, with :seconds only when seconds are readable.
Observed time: 5:19
